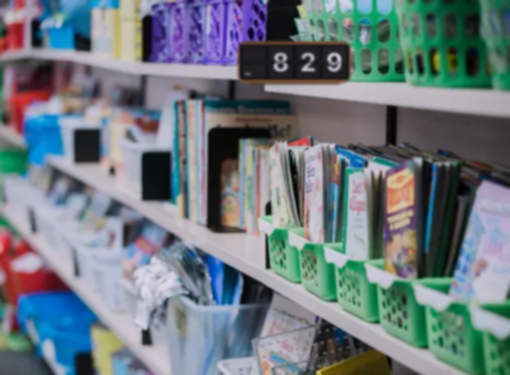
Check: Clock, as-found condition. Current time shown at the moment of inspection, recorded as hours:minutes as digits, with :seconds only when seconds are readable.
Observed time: 8:29
